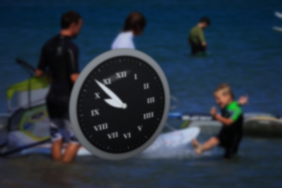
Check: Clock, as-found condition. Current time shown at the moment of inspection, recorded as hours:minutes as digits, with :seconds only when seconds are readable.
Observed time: 9:53
